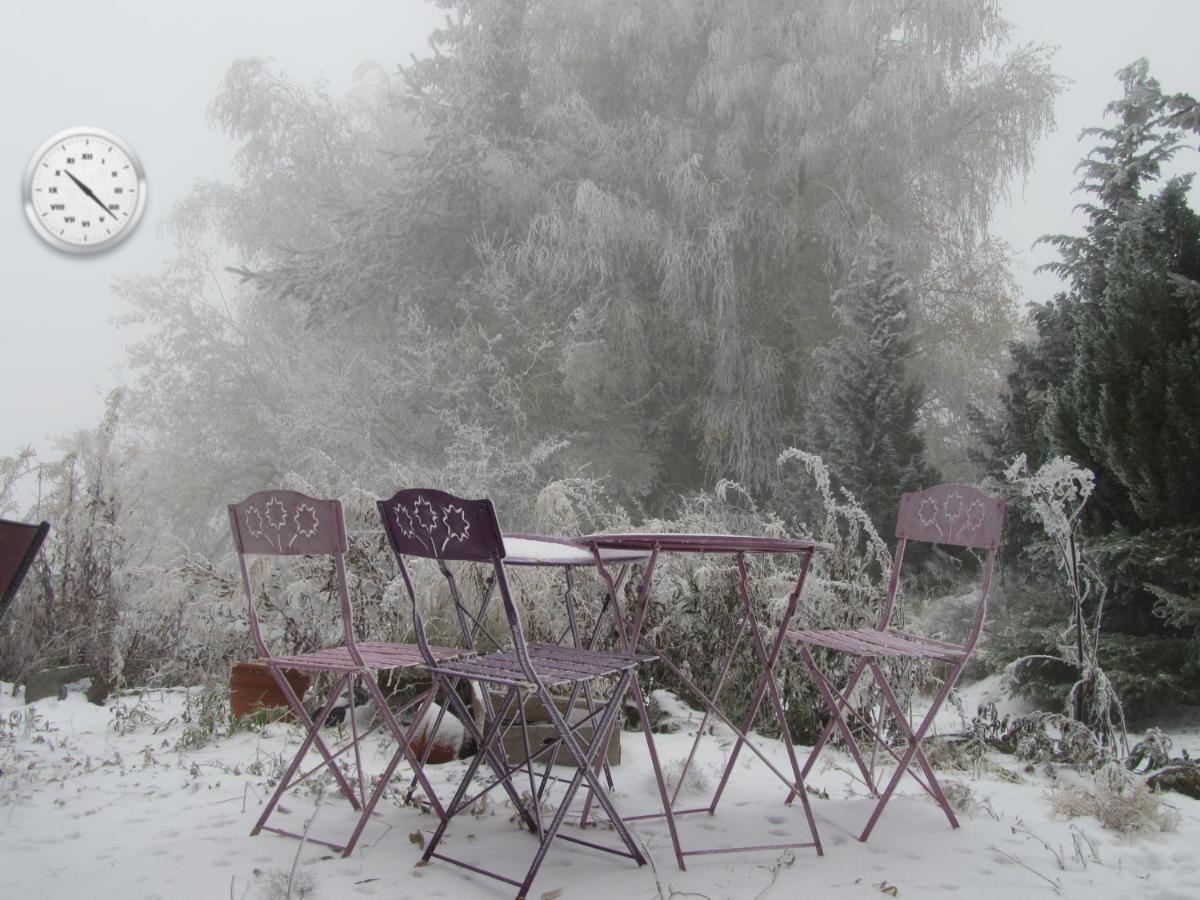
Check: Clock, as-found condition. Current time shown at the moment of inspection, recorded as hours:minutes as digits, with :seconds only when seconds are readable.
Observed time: 10:22
